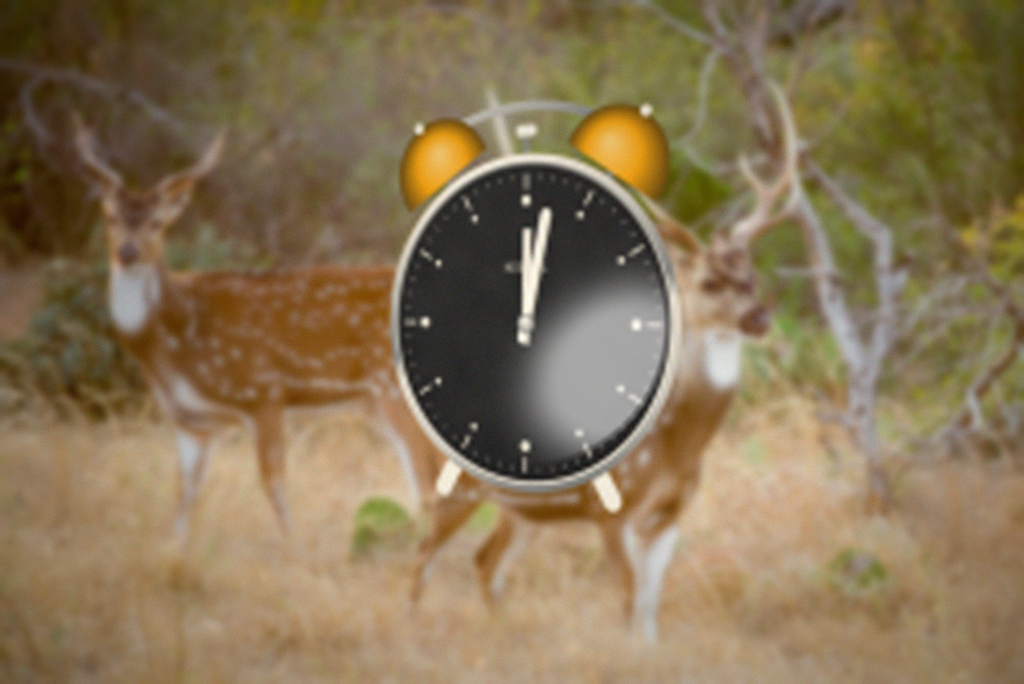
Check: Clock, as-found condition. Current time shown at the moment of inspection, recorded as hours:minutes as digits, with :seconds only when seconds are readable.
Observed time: 12:02
